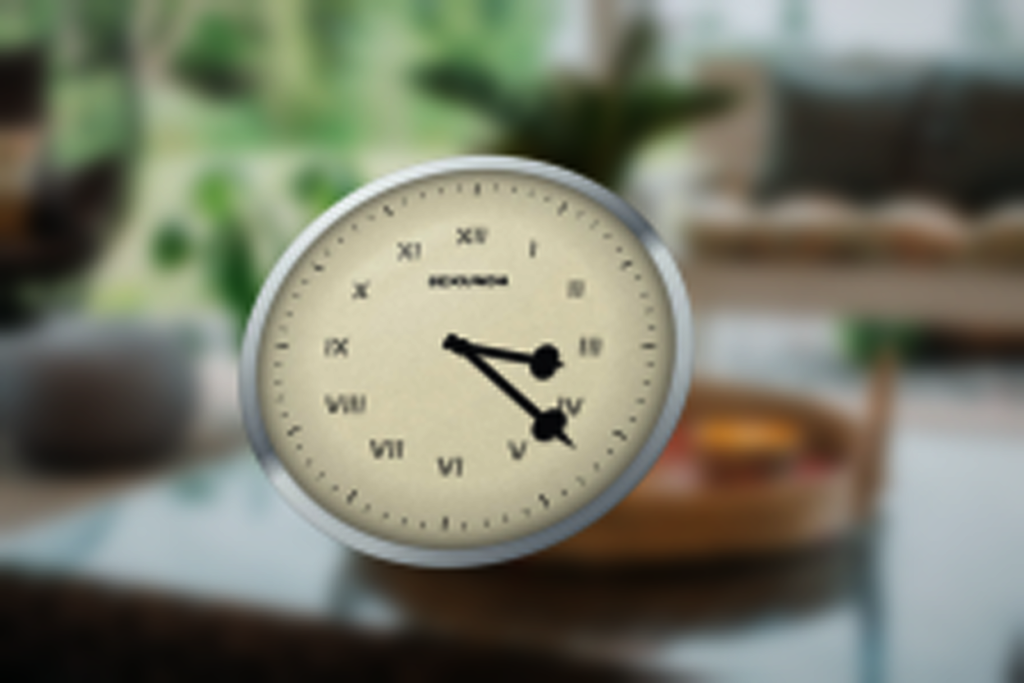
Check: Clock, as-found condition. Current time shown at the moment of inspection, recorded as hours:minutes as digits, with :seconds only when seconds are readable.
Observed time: 3:22
